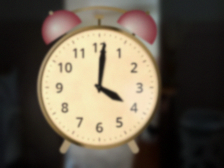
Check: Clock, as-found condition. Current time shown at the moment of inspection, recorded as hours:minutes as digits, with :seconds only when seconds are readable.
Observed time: 4:01
